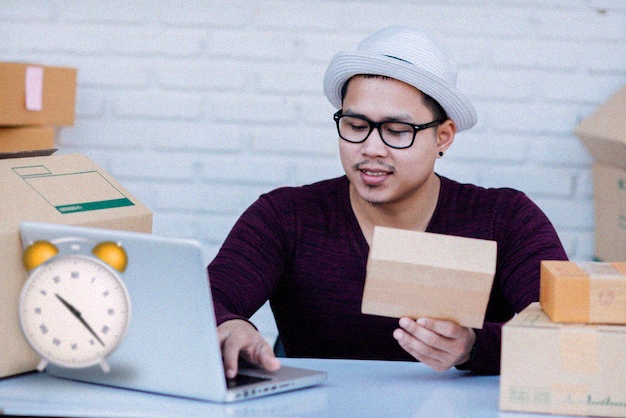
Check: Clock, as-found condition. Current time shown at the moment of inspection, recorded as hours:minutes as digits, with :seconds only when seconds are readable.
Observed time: 10:23
